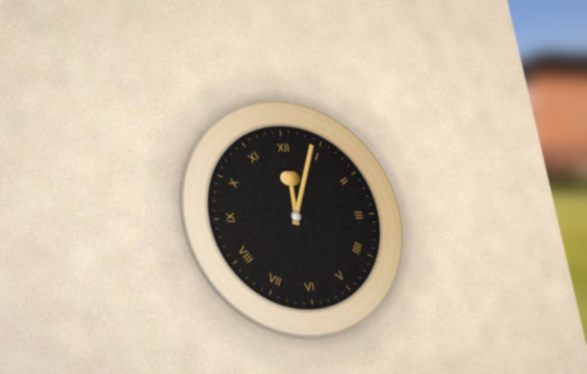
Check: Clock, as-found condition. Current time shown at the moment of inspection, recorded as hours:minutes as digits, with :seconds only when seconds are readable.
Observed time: 12:04
